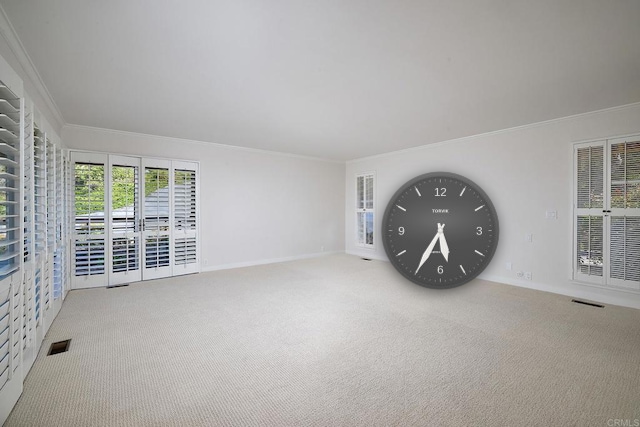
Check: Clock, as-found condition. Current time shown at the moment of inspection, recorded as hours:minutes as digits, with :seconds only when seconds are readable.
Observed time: 5:35
